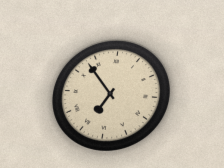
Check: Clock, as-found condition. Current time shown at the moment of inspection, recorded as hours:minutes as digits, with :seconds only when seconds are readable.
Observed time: 6:53
